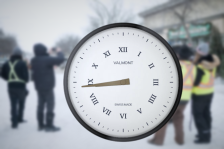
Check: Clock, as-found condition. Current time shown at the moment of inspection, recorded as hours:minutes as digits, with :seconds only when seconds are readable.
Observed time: 8:44
